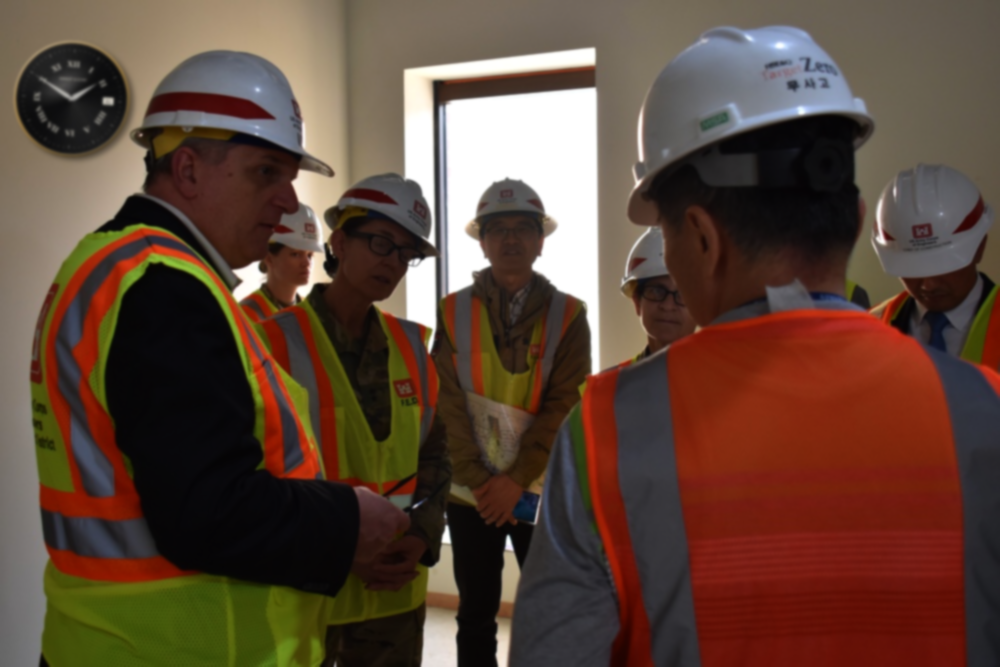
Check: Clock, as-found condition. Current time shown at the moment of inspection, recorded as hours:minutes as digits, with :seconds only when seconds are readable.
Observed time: 1:50
